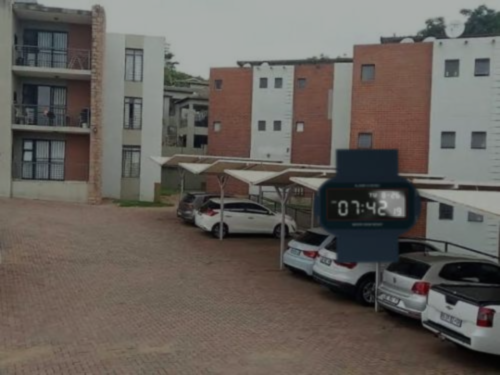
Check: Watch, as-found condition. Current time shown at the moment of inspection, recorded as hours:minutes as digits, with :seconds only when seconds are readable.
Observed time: 7:42
